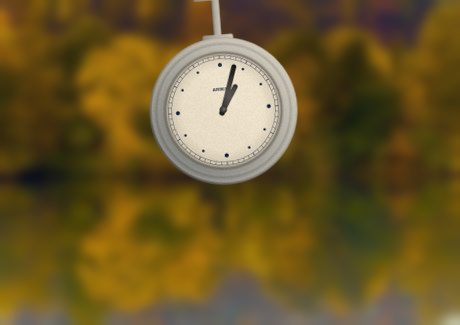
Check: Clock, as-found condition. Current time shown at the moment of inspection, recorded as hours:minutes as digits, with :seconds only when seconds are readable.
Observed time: 1:03
